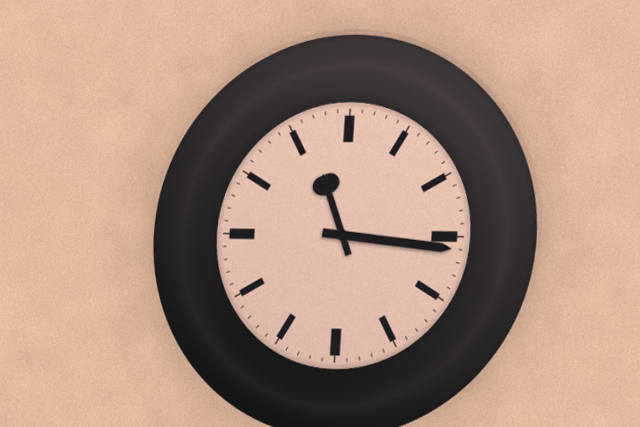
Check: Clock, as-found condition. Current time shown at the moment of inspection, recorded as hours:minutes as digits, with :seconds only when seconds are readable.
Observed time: 11:16
